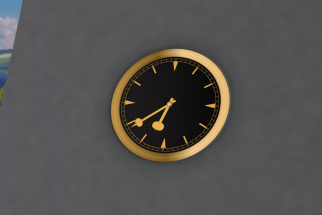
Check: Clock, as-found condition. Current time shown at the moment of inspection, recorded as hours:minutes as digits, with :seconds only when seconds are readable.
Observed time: 6:39
